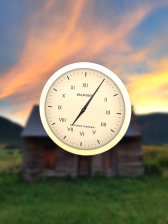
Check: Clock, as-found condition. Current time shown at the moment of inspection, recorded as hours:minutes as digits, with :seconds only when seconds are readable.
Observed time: 7:05
